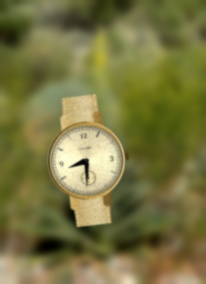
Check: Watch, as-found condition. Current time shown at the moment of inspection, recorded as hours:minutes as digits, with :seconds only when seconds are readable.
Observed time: 8:31
